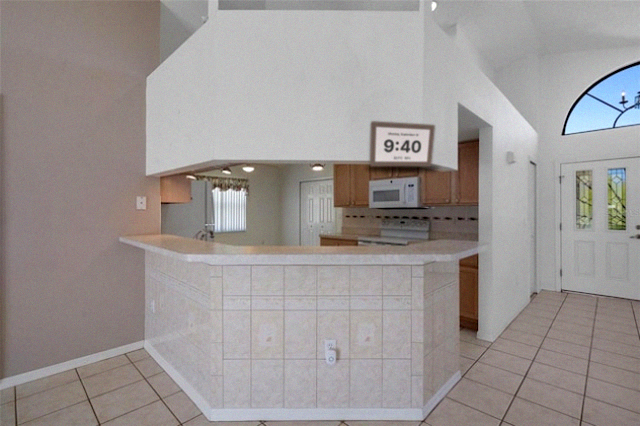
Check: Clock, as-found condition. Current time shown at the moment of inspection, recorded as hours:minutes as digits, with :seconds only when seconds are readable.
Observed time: 9:40
